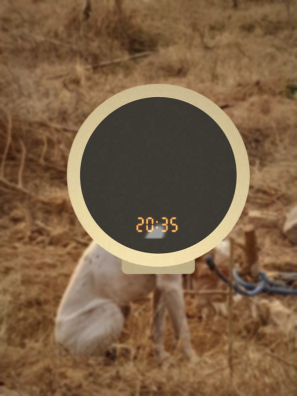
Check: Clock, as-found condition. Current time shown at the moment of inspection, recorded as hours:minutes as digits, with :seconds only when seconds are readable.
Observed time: 20:35
